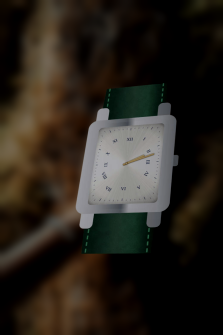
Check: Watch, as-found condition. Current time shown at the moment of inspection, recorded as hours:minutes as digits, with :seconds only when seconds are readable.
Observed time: 2:12
